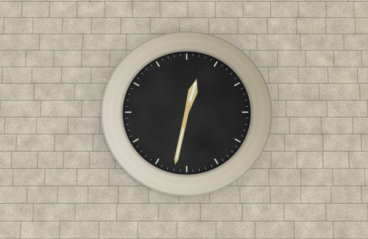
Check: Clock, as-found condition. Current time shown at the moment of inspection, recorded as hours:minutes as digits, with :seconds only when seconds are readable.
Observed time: 12:32
